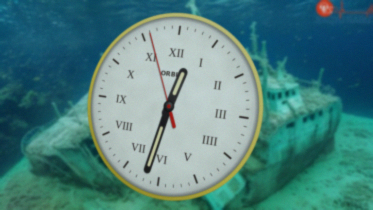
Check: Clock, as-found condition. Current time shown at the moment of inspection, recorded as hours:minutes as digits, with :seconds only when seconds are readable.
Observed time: 12:31:56
